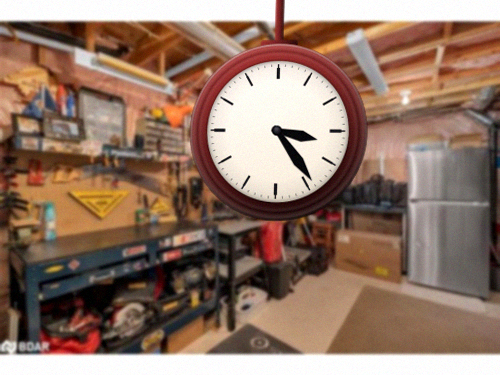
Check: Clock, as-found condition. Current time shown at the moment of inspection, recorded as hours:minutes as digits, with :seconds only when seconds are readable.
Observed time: 3:24
